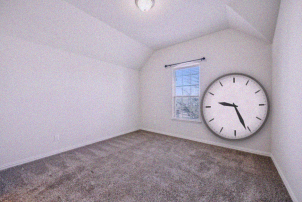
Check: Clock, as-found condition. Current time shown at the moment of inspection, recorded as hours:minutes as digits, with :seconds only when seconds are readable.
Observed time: 9:26
